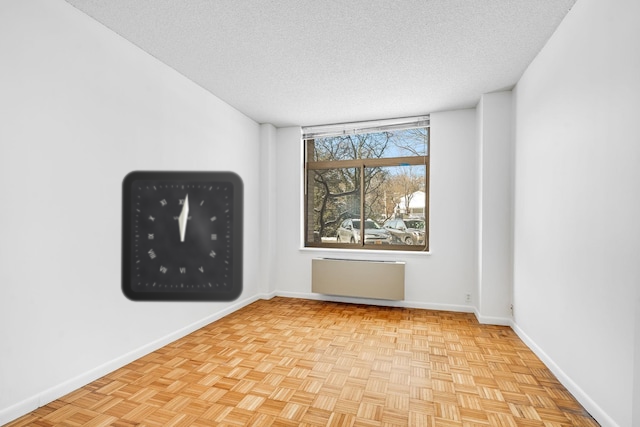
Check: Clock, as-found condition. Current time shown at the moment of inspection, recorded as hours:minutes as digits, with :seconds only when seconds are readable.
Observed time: 12:01
